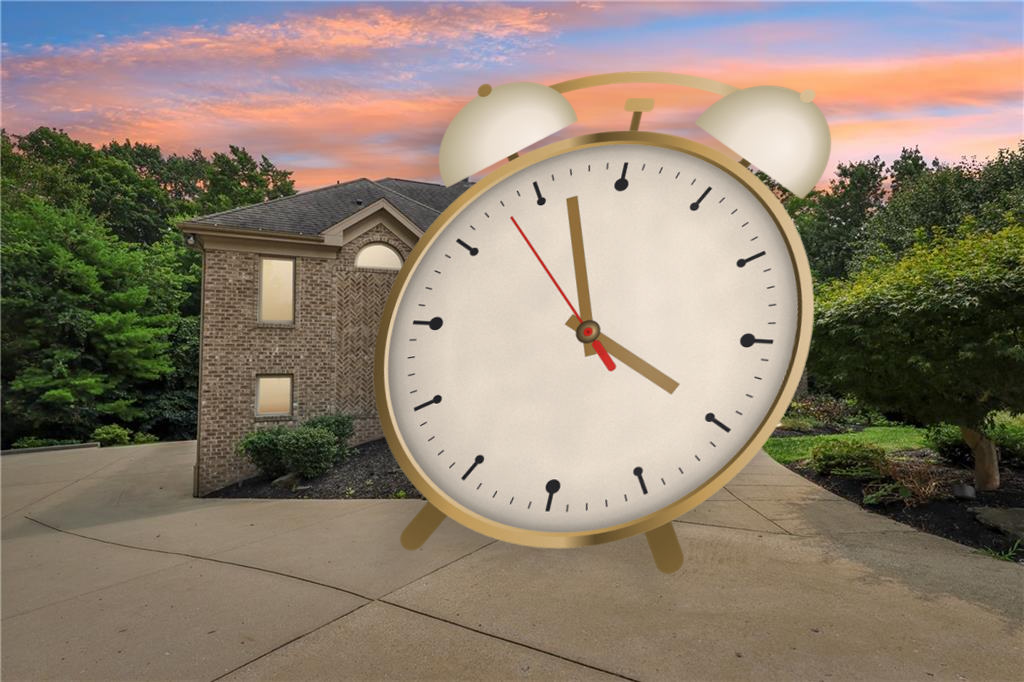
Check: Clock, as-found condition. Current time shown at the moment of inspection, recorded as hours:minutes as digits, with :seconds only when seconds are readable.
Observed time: 3:56:53
